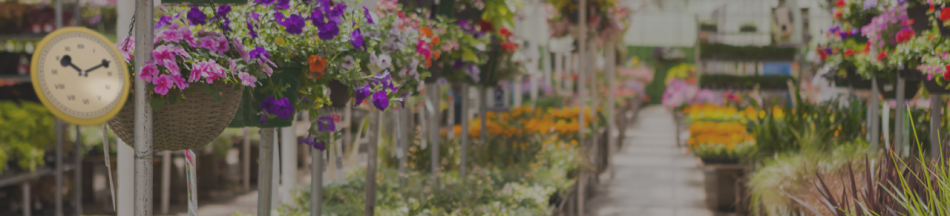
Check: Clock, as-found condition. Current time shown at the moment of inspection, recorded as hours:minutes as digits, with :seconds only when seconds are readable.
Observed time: 10:11
